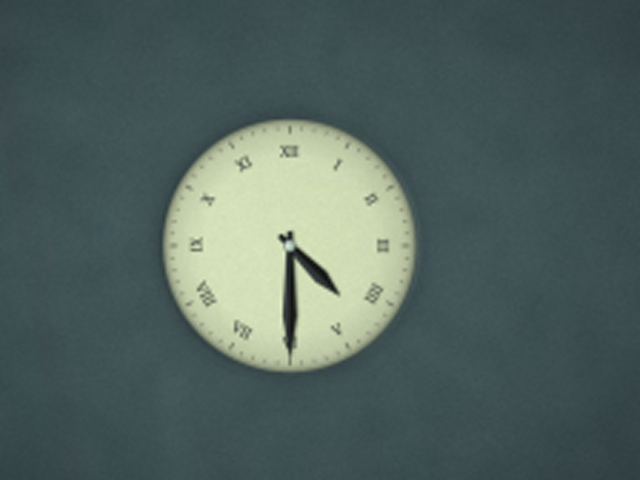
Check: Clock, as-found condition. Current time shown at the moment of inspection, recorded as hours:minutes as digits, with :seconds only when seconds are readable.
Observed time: 4:30
